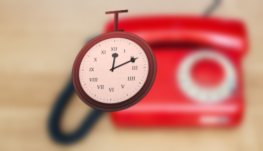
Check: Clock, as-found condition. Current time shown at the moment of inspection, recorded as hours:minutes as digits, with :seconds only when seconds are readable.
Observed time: 12:11
